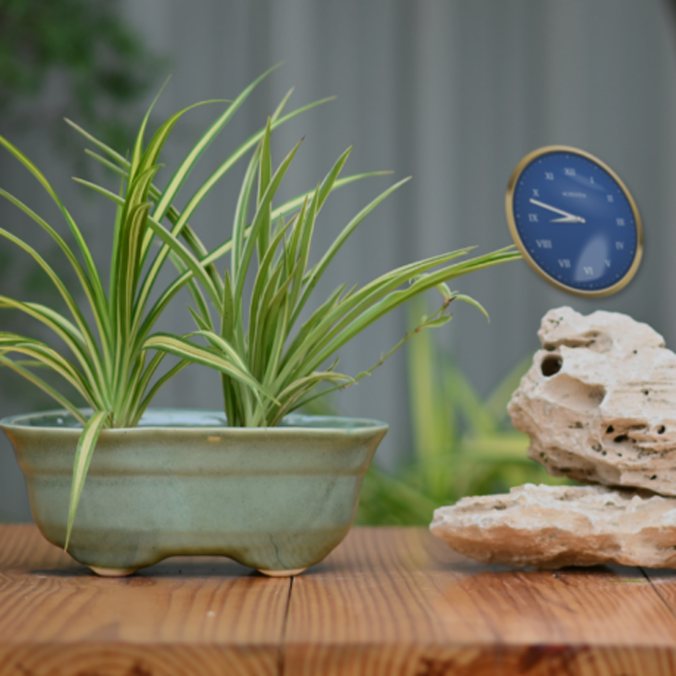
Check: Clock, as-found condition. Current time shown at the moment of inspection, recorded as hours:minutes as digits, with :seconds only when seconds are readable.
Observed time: 8:48
